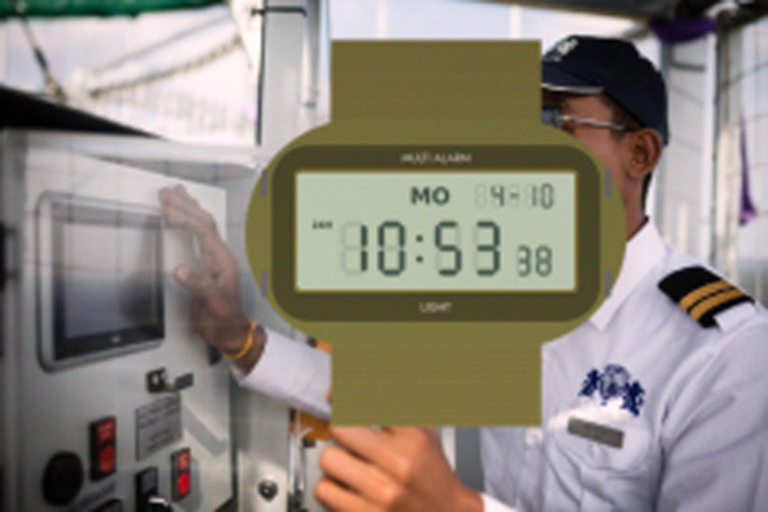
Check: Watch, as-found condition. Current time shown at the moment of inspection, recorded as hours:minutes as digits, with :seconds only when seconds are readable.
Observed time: 10:53:38
